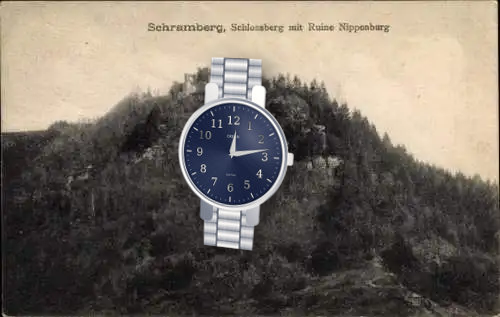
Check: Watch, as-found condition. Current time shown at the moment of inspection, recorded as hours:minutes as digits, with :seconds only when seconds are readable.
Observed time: 12:13
